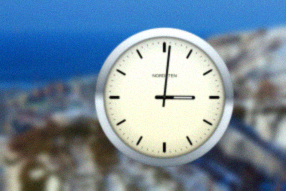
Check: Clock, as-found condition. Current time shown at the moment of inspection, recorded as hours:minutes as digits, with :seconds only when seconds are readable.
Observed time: 3:01
